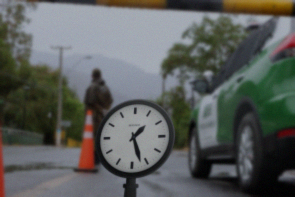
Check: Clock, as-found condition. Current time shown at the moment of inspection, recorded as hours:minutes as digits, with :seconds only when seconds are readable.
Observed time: 1:27
